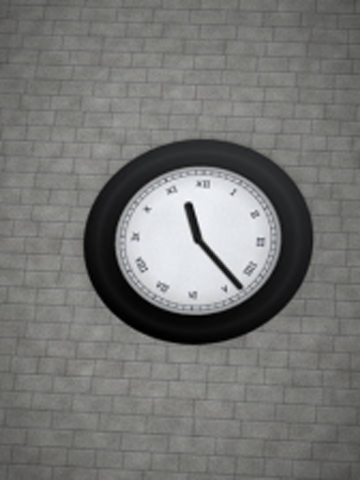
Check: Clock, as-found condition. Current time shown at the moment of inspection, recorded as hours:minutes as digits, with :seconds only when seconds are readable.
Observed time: 11:23
